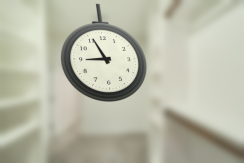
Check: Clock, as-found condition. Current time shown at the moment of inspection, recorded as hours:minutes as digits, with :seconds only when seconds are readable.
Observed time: 8:56
